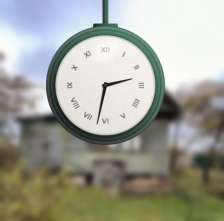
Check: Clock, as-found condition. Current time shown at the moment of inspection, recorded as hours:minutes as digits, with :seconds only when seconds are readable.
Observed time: 2:32
